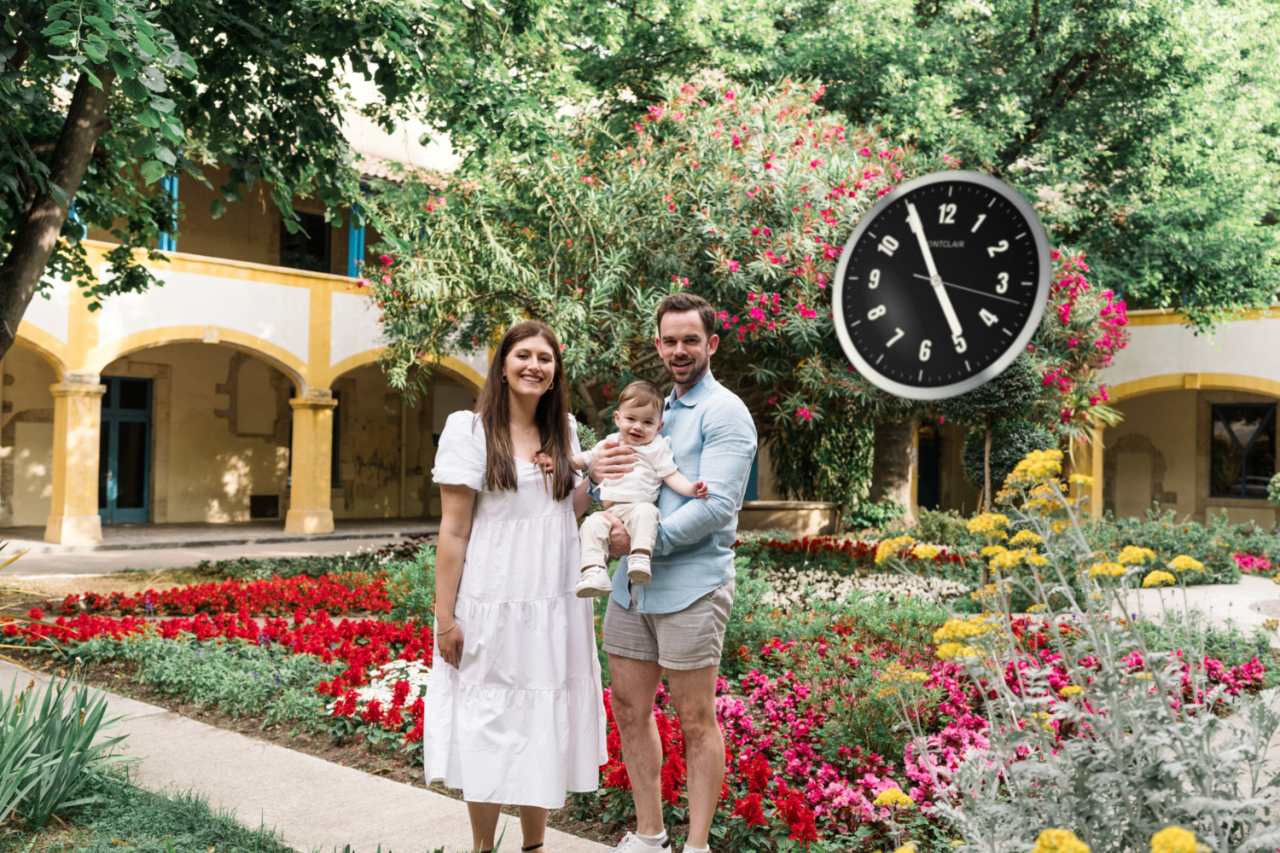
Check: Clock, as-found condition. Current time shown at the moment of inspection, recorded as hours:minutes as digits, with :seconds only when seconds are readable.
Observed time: 4:55:17
